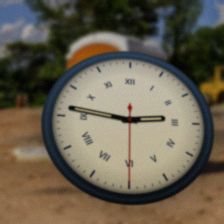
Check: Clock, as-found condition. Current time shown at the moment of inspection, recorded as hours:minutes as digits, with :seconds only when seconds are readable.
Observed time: 2:46:30
